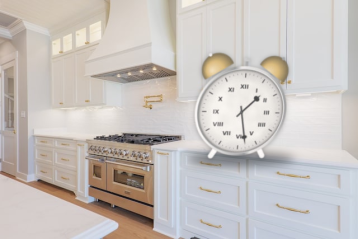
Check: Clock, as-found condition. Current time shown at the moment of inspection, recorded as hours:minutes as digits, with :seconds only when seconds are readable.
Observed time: 1:28
